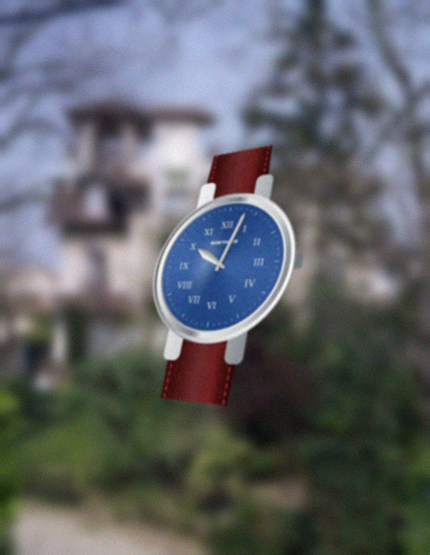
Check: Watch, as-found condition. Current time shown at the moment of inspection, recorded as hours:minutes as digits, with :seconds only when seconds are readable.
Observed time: 10:03
